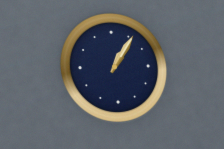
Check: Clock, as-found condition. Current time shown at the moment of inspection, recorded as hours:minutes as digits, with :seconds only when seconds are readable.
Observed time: 1:06
